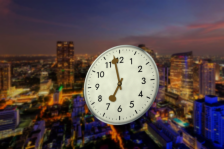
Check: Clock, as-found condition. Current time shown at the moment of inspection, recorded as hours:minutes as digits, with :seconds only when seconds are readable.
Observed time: 6:58
